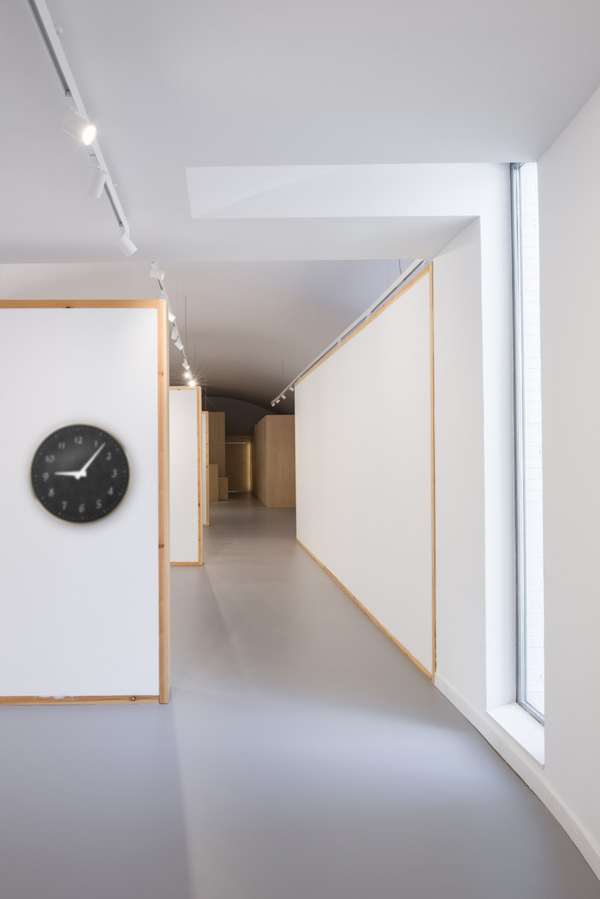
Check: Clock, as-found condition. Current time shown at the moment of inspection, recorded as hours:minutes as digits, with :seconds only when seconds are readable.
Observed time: 9:07
